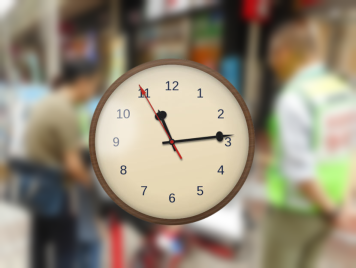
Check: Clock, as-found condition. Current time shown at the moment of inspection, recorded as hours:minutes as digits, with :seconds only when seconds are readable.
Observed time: 11:13:55
